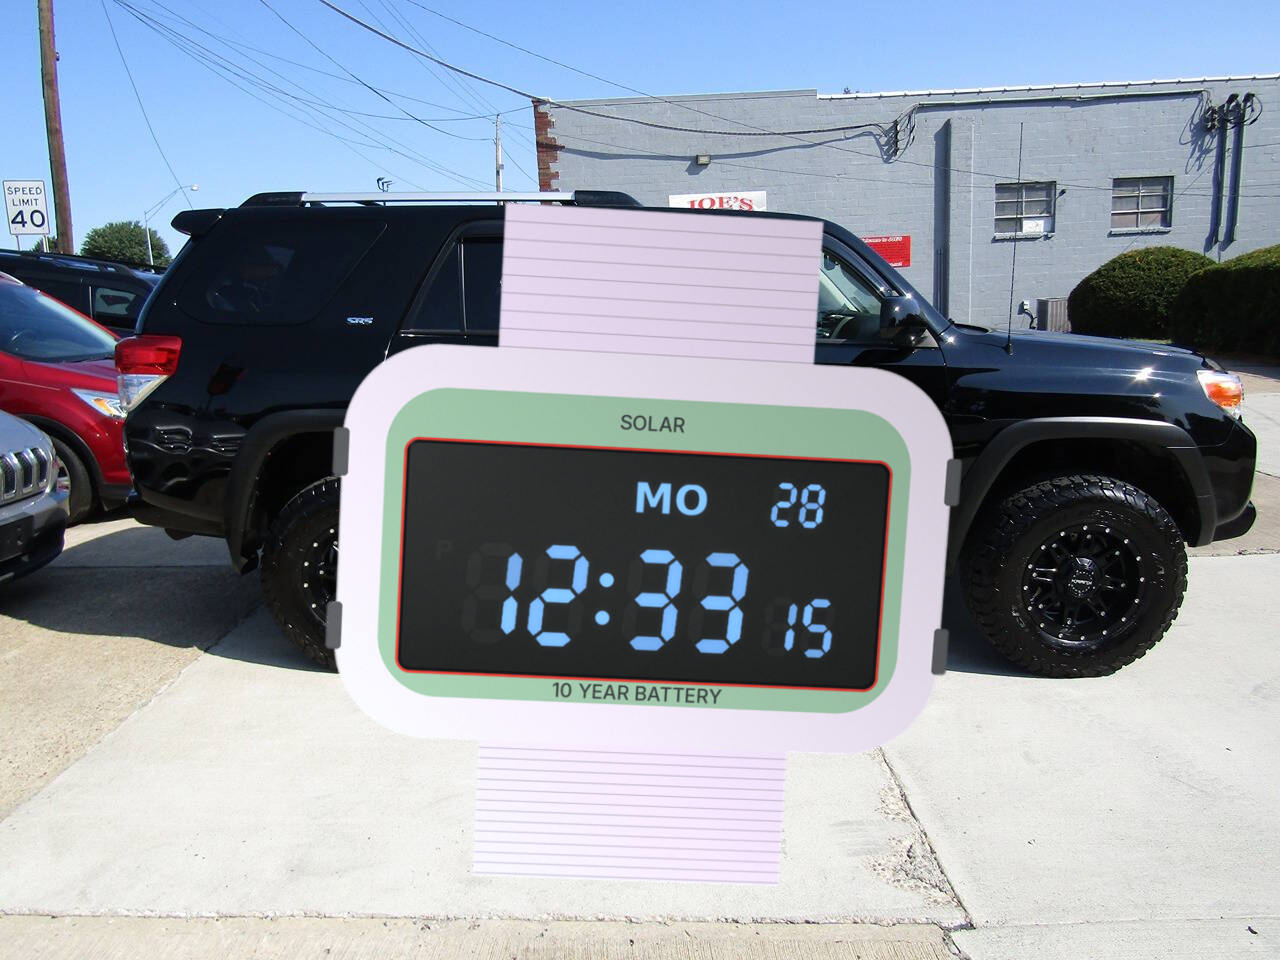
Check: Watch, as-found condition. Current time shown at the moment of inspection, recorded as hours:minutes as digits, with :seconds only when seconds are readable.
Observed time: 12:33:15
